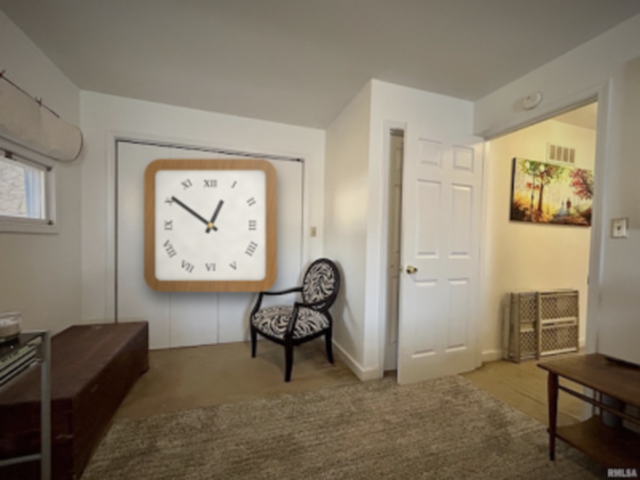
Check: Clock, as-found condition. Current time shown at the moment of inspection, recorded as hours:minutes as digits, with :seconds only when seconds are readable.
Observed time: 12:51
